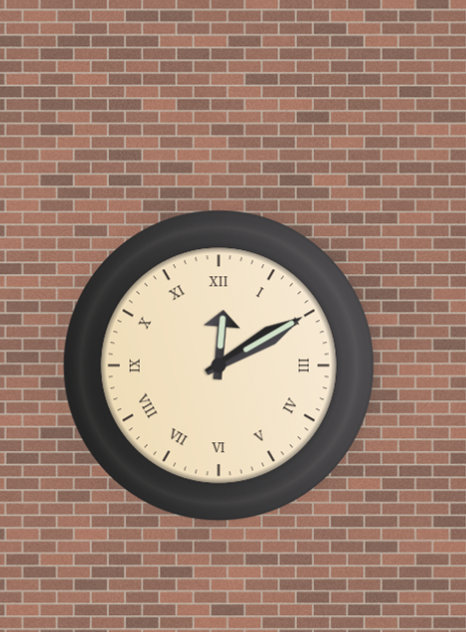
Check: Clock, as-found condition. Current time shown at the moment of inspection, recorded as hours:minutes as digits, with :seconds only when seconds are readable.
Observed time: 12:10
